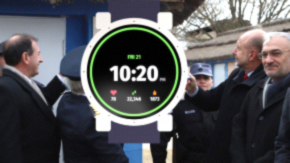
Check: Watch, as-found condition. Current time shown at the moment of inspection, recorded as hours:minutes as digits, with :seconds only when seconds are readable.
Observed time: 10:20
